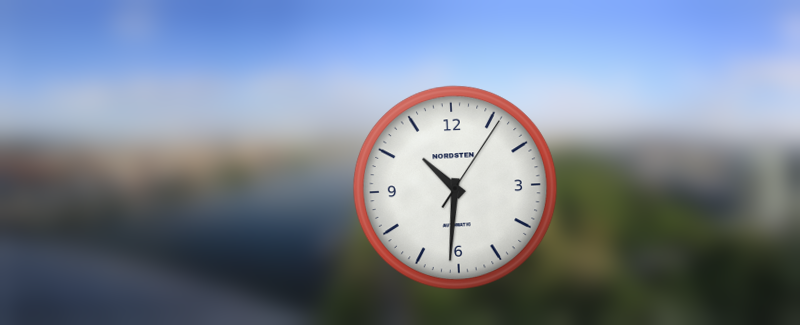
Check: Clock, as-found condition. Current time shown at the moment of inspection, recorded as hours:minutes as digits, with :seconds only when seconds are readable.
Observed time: 10:31:06
